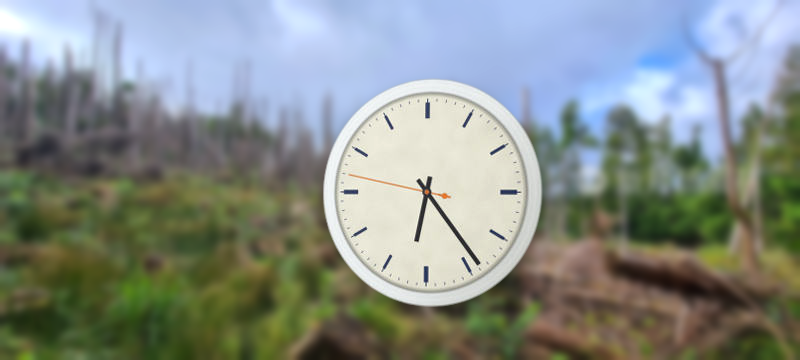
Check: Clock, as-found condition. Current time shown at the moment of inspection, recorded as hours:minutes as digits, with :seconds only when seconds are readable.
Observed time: 6:23:47
